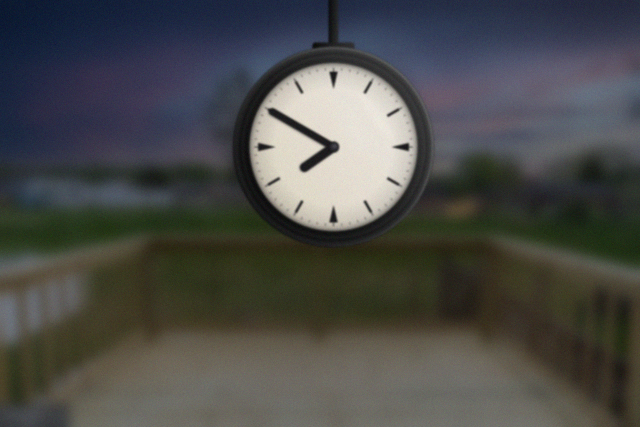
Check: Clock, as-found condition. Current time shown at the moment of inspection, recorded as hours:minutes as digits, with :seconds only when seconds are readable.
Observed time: 7:50
